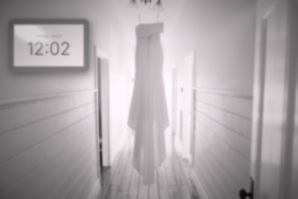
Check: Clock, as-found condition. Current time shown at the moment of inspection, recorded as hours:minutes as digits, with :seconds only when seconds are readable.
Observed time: 12:02
